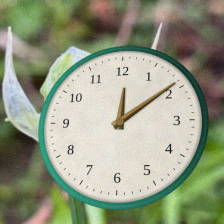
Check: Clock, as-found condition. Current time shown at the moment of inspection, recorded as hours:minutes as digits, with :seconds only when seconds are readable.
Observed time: 12:09
